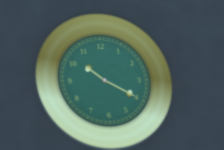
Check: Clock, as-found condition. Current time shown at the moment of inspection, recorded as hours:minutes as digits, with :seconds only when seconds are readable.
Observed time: 10:20
